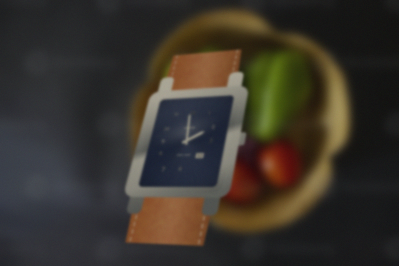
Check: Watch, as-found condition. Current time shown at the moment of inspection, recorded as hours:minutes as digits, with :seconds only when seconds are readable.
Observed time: 1:59
